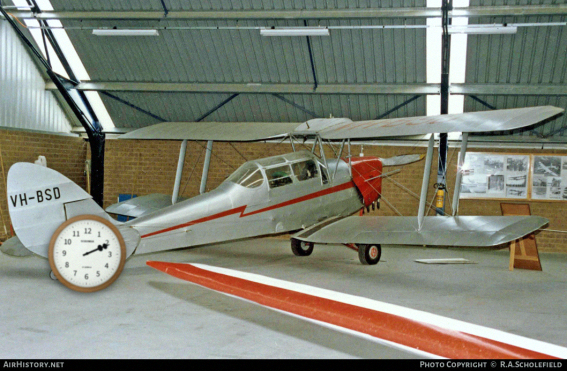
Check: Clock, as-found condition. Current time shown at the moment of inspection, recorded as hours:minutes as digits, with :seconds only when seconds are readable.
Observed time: 2:11
